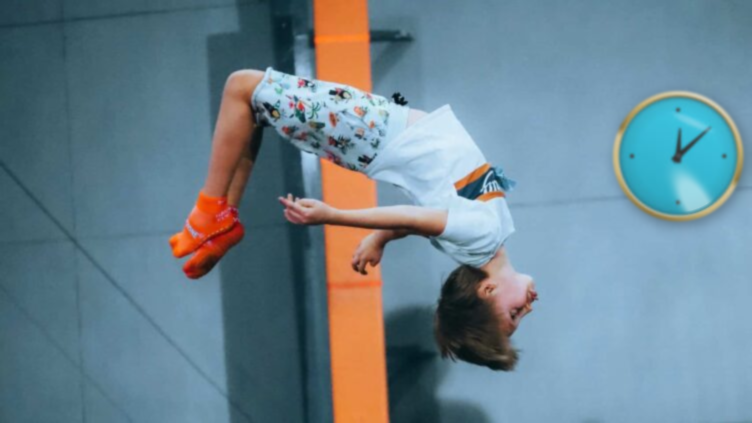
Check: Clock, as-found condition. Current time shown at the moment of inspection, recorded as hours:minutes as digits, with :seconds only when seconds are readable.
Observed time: 12:08
